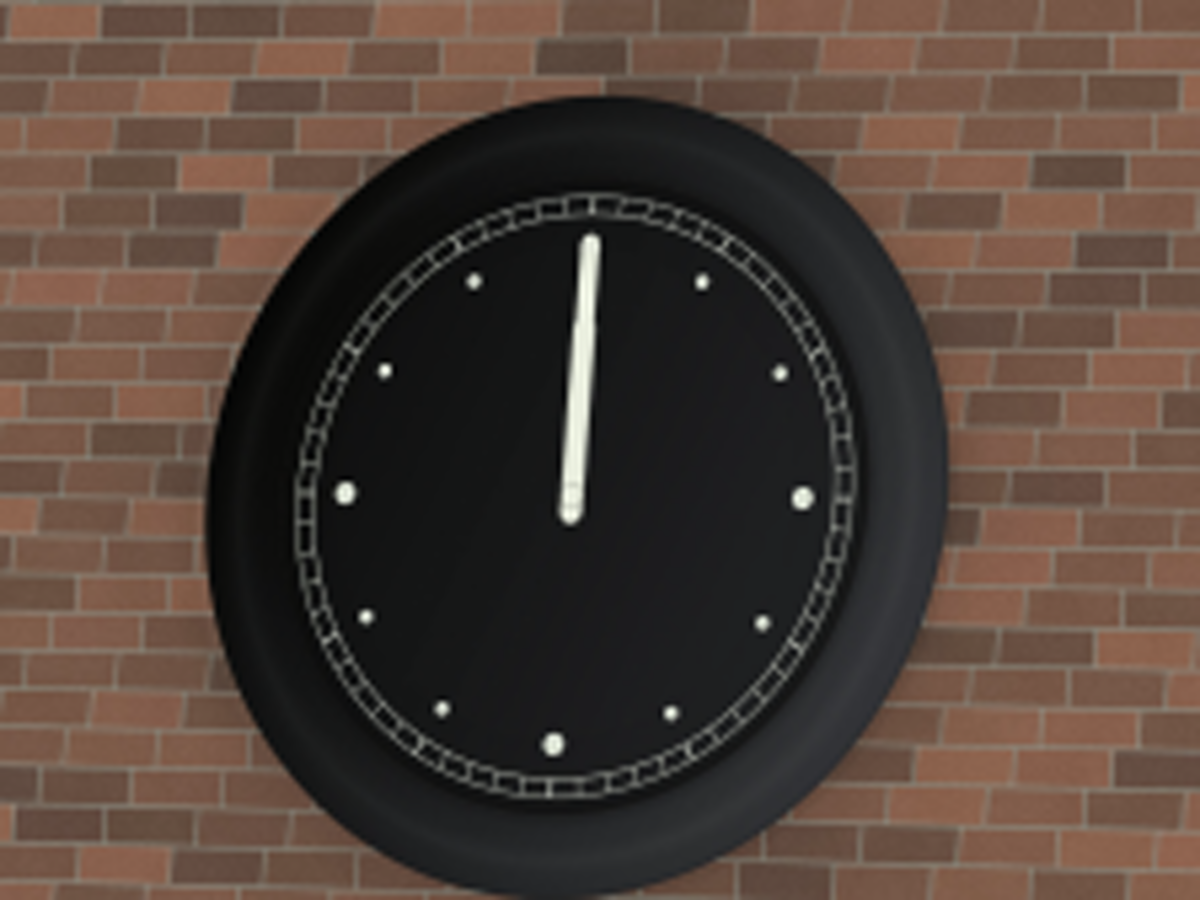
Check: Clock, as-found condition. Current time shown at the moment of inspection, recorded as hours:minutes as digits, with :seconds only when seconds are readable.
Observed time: 12:00
